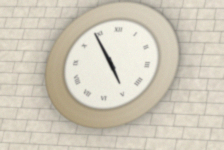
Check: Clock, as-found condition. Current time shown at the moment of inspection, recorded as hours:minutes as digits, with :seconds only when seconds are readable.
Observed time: 4:54
